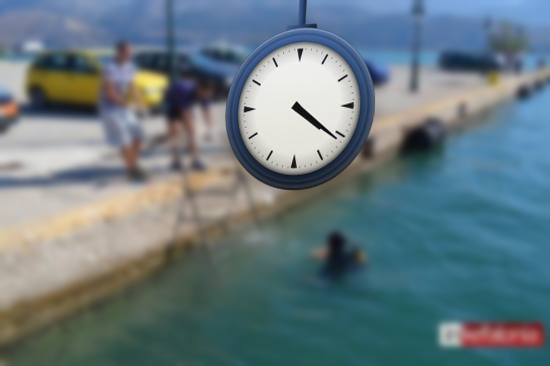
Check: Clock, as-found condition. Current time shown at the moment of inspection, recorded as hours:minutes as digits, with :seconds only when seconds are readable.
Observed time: 4:21
